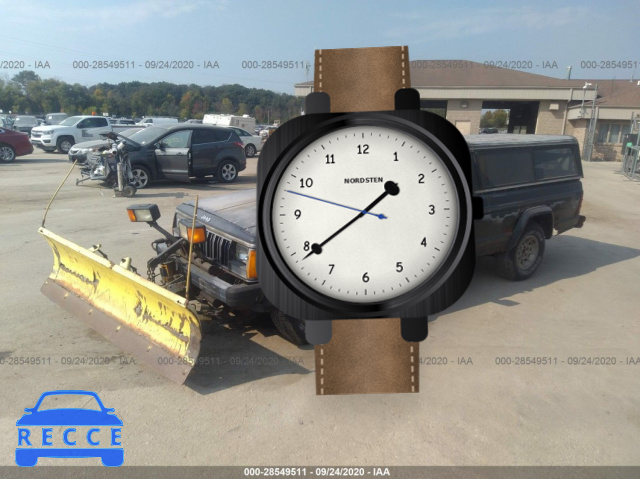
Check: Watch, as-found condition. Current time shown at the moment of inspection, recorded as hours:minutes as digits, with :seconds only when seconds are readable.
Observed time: 1:38:48
